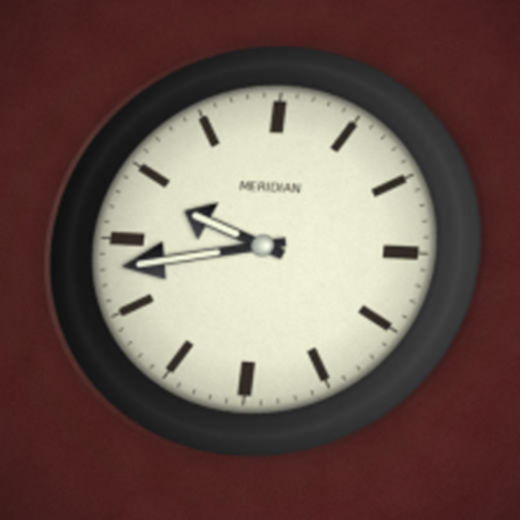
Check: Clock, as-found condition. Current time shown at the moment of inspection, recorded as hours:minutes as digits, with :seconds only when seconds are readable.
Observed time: 9:43
